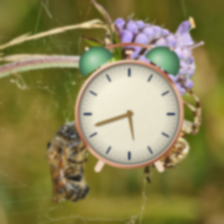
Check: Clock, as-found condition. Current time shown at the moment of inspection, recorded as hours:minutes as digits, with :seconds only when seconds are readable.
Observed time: 5:42
